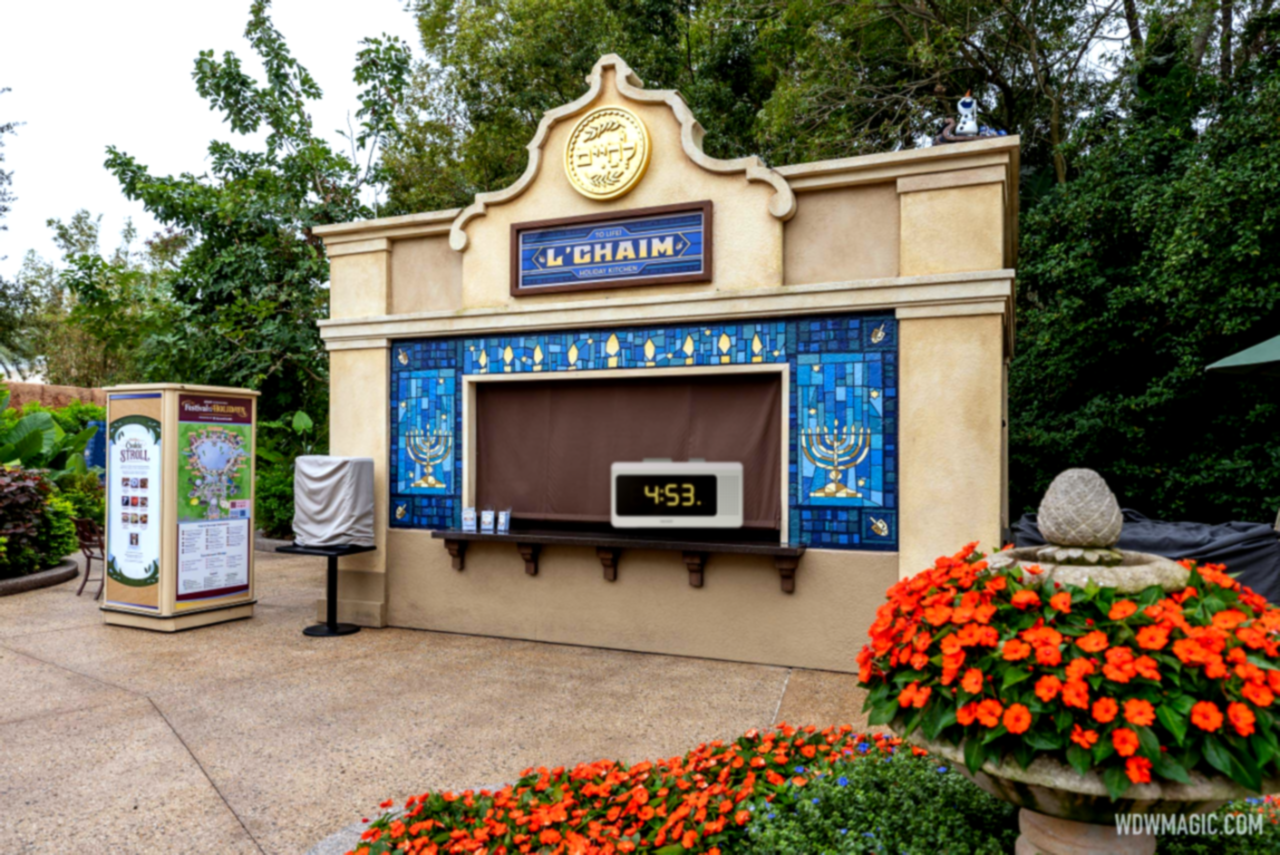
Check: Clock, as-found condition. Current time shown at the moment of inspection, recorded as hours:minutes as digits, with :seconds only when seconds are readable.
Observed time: 4:53
